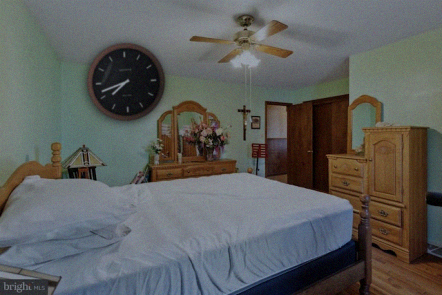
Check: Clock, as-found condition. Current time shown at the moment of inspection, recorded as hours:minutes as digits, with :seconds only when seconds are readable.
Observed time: 7:42
